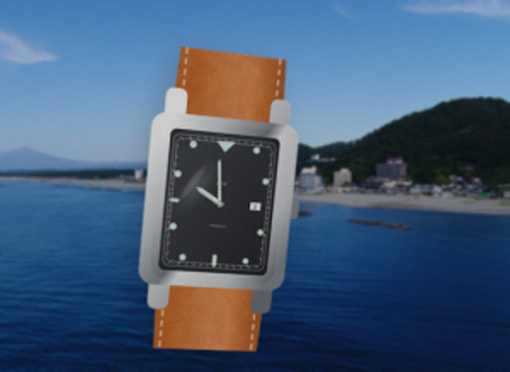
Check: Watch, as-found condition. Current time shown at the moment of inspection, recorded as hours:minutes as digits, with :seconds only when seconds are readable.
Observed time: 9:59
